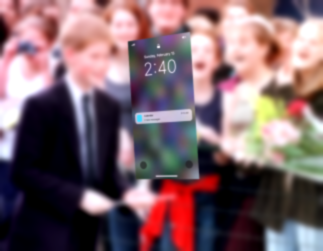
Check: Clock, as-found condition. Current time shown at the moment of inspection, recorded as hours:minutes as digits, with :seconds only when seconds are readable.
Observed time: 2:40
